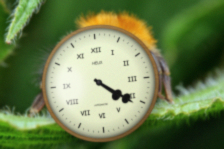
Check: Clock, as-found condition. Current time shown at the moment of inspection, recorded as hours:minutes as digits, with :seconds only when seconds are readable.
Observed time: 4:21
